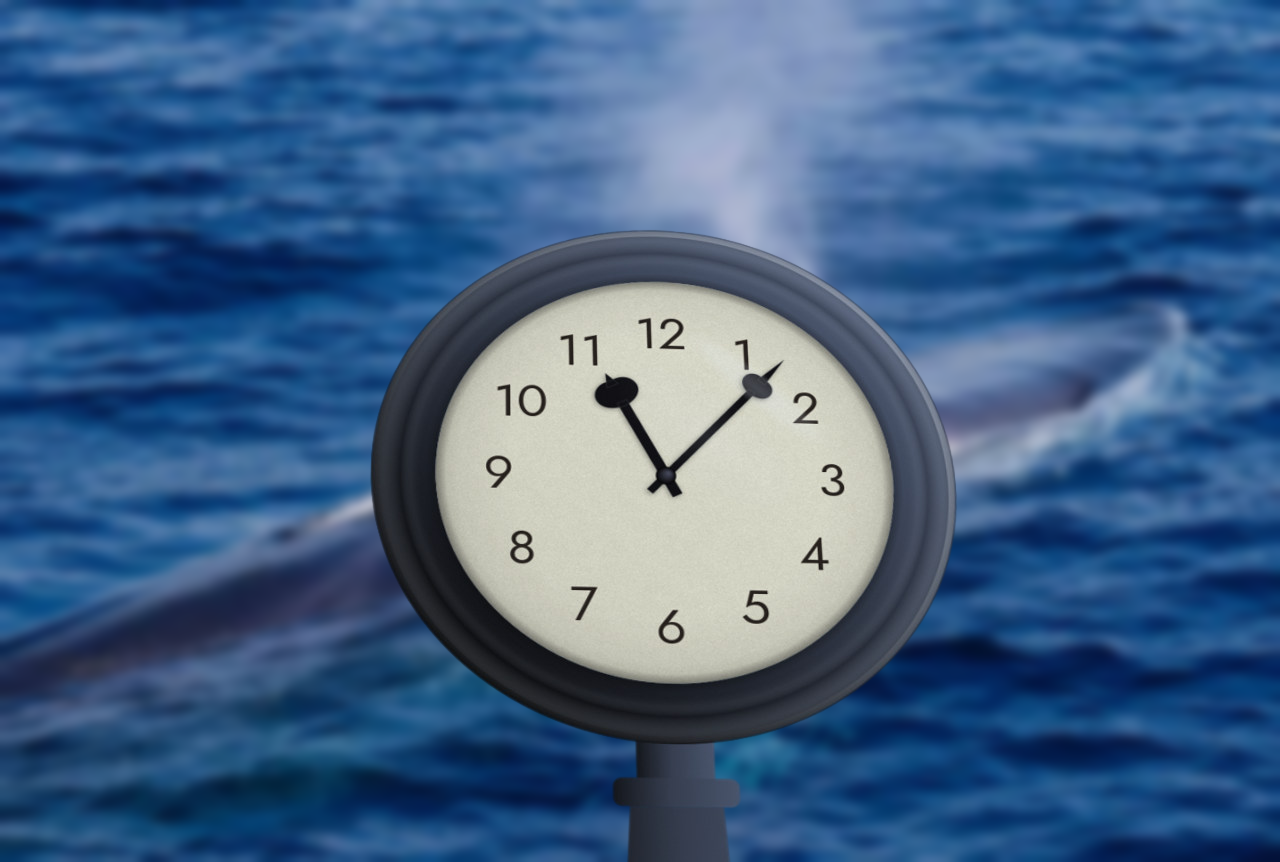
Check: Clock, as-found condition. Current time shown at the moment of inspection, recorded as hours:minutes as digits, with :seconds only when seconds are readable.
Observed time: 11:07
